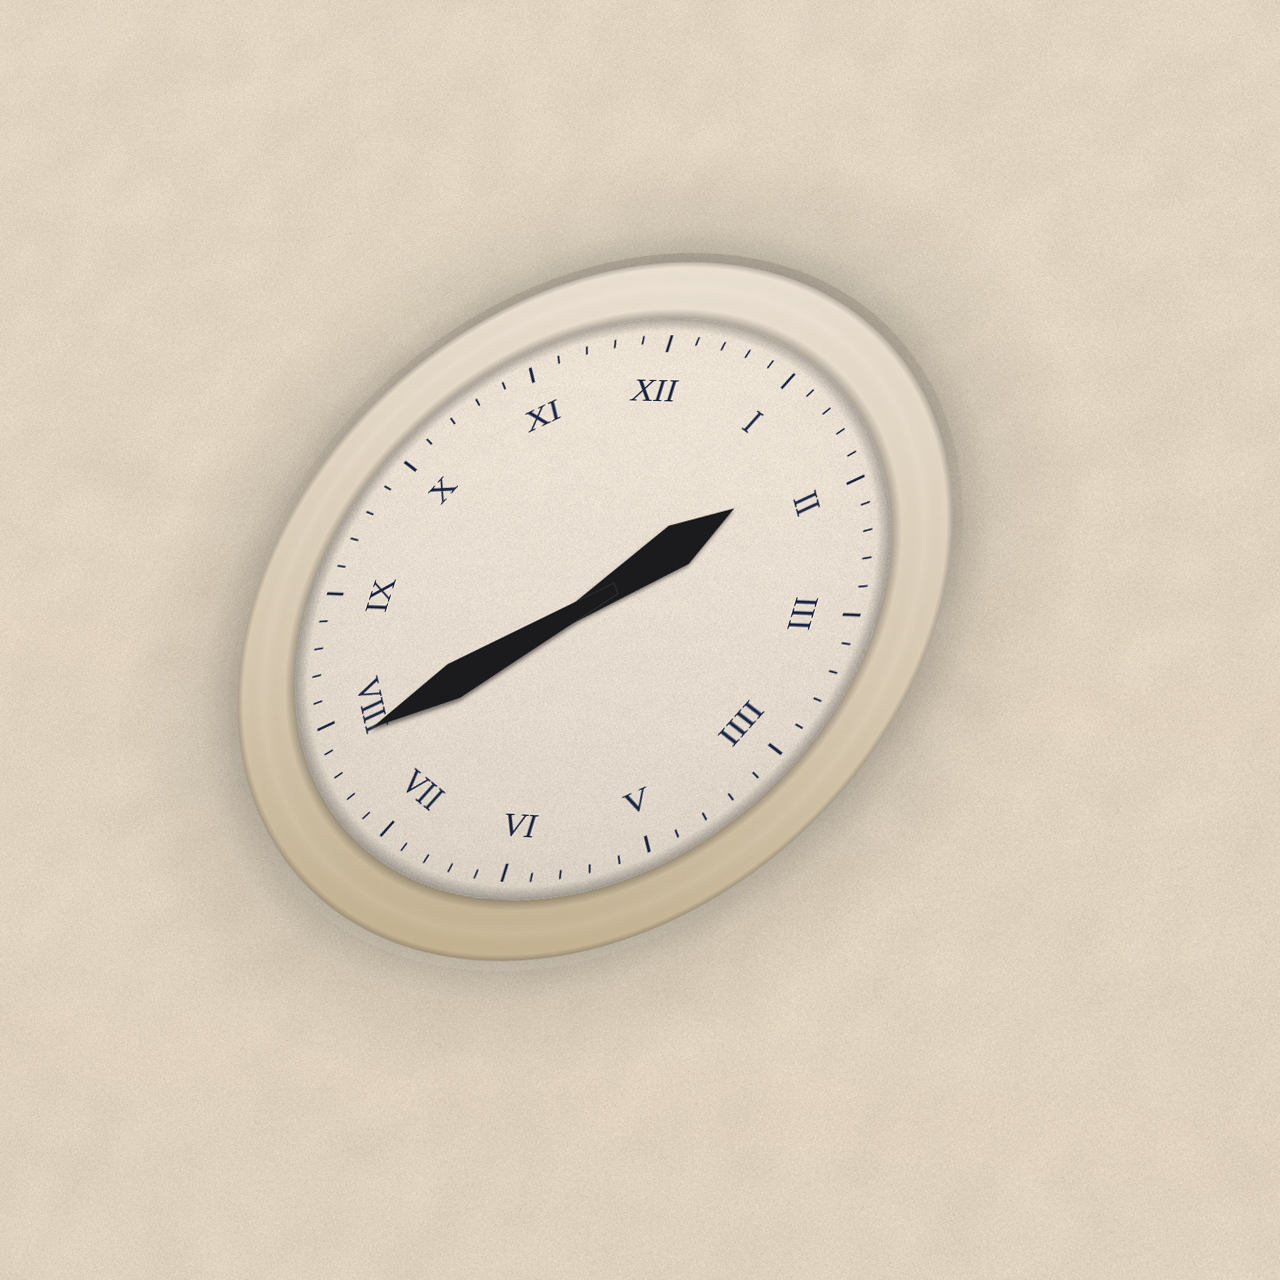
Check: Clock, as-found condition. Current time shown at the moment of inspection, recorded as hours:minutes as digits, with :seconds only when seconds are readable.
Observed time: 1:39
